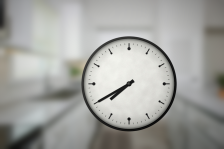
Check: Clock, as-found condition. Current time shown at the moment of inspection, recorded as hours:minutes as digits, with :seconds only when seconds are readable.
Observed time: 7:40
